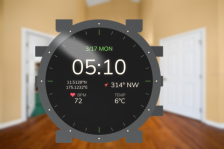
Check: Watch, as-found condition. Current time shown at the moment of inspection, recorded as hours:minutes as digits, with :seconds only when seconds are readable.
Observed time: 5:10
